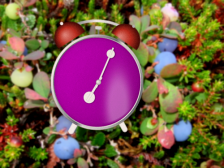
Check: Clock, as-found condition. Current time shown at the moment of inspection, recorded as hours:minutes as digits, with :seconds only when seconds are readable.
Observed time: 7:04
